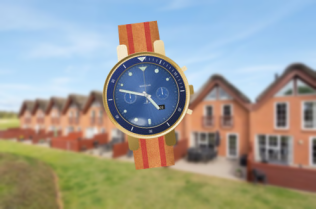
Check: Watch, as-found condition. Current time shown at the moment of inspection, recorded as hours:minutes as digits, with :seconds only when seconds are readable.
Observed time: 4:48
